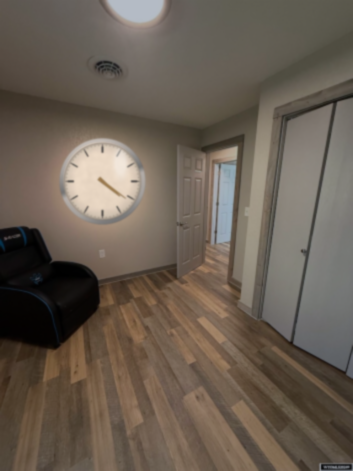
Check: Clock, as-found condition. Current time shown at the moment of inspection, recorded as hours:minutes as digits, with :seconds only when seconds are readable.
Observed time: 4:21
